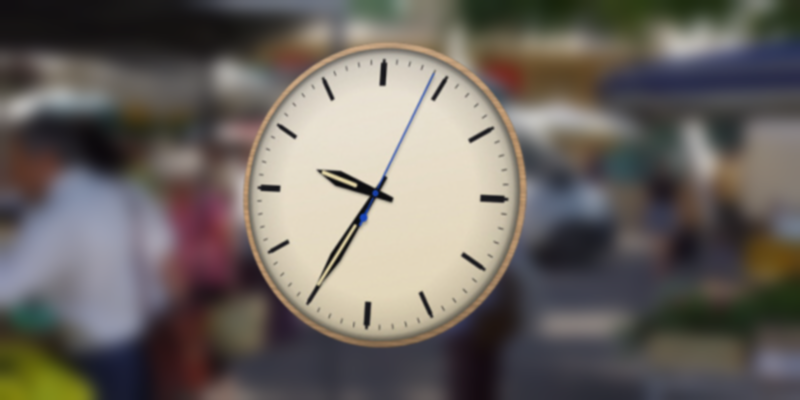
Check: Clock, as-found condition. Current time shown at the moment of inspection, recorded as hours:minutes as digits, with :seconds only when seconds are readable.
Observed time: 9:35:04
